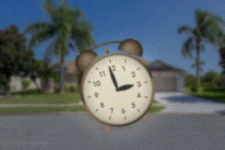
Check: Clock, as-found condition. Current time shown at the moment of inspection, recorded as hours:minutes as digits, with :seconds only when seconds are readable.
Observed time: 2:59
